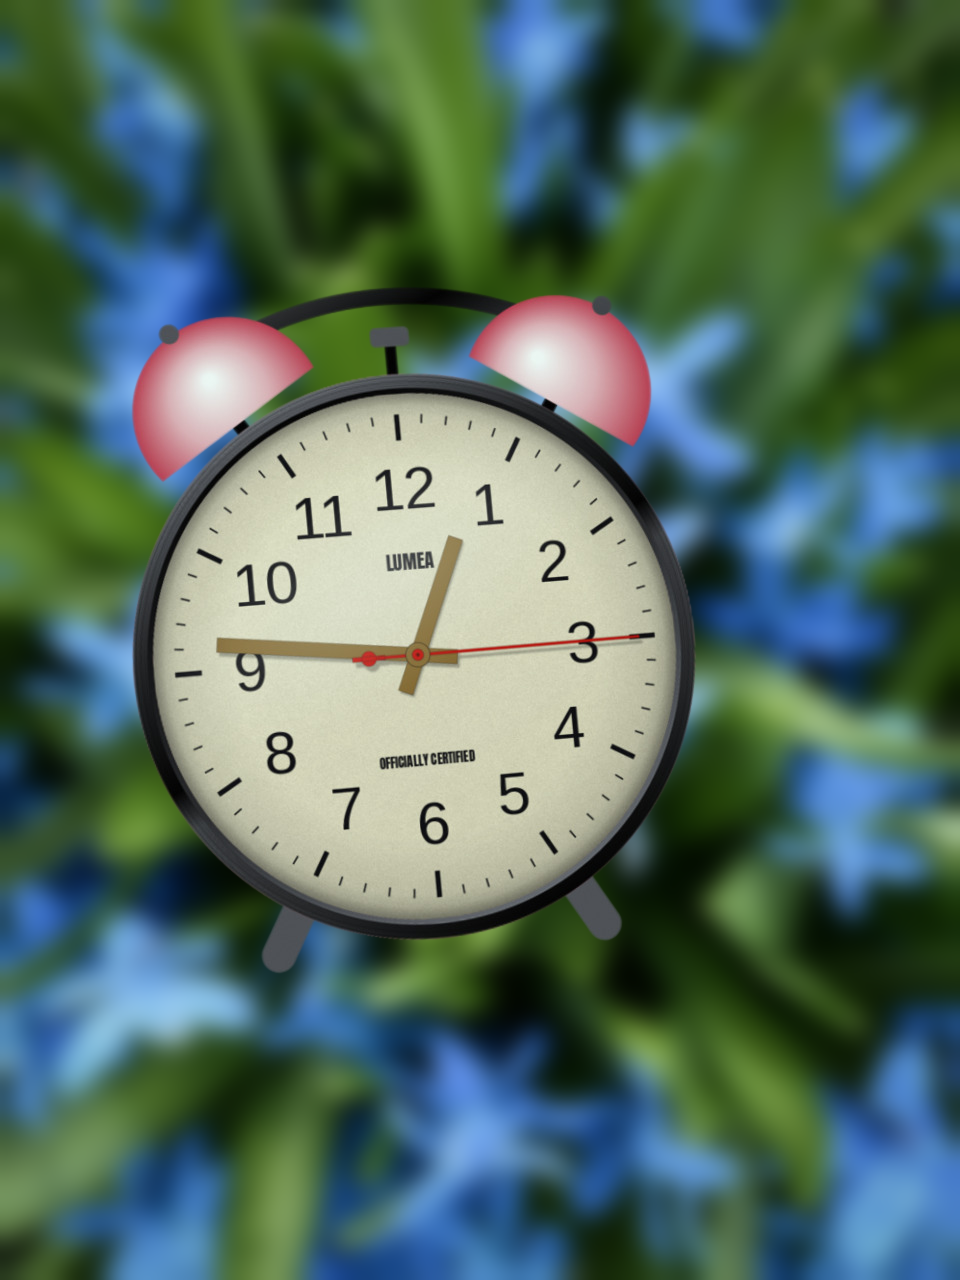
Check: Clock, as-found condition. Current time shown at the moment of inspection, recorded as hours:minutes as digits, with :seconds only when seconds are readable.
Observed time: 12:46:15
